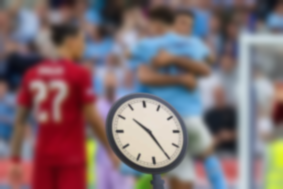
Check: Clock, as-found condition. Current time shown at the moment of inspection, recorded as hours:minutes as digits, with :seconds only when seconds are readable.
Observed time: 10:25
